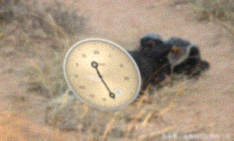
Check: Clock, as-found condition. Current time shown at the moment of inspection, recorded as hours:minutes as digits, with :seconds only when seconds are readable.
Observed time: 11:26
